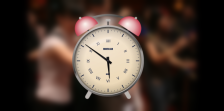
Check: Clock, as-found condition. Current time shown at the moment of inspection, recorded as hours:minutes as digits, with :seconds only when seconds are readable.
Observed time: 5:51
